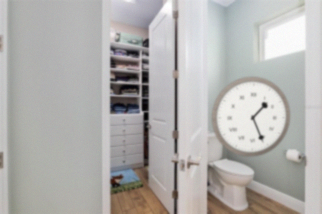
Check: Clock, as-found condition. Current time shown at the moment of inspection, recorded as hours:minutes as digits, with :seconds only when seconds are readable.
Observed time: 1:26
